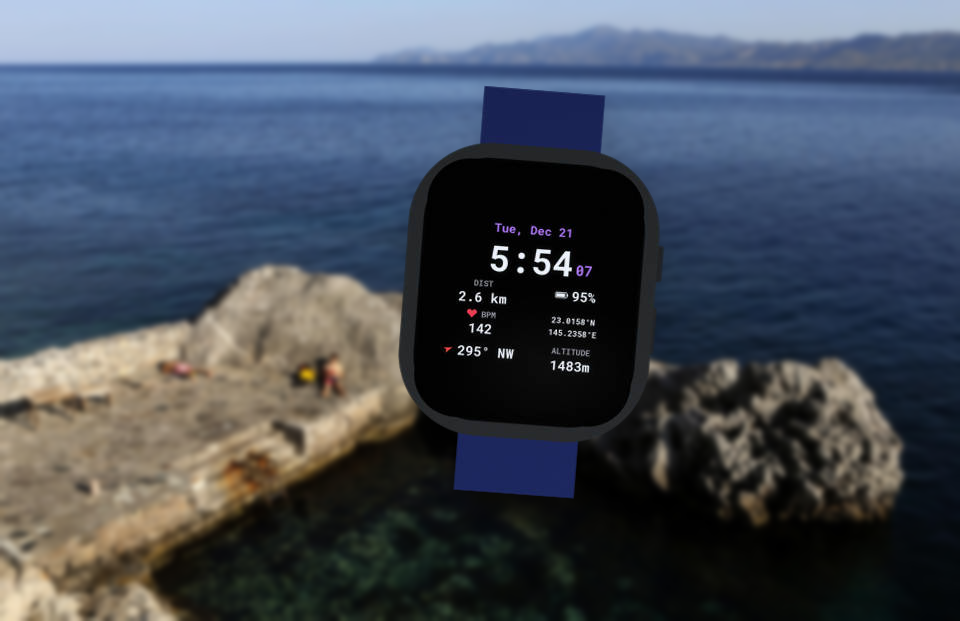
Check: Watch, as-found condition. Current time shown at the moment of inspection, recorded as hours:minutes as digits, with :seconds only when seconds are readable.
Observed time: 5:54:07
